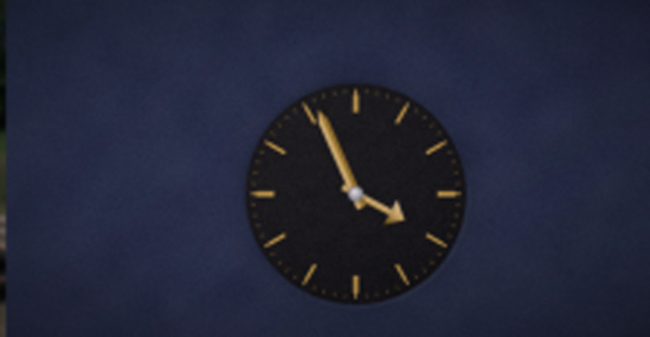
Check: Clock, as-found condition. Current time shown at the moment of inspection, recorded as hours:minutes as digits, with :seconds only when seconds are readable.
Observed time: 3:56
